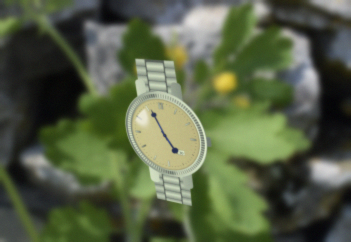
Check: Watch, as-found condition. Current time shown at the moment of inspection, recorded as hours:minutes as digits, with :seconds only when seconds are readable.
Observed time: 4:56
